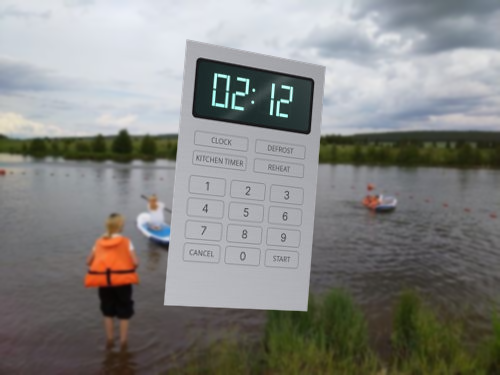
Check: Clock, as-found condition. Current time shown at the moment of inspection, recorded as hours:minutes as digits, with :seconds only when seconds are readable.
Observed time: 2:12
